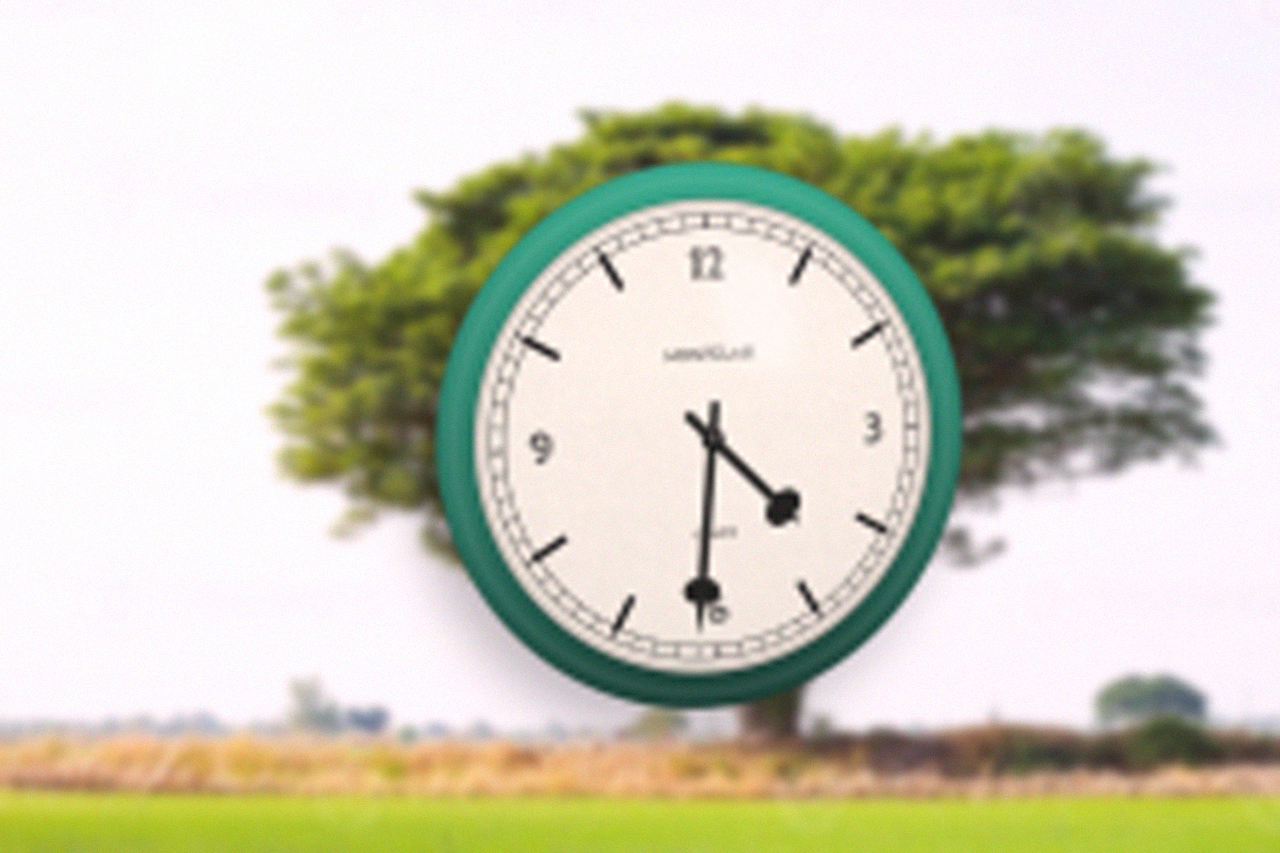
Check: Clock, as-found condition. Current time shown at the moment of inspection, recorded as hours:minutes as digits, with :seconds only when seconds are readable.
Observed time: 4:31
